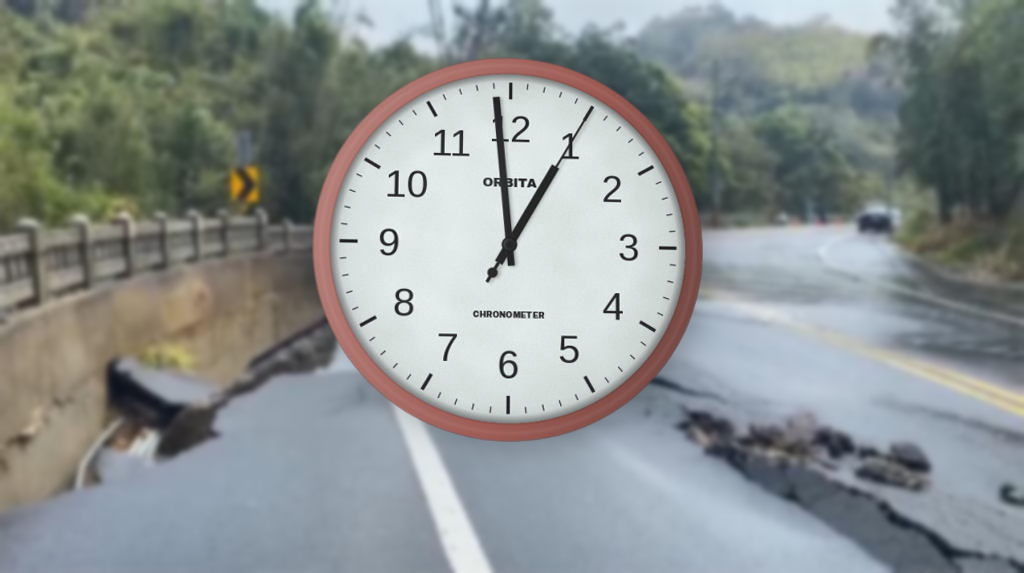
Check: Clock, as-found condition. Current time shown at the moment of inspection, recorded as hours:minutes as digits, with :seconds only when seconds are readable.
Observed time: 12:59:05
